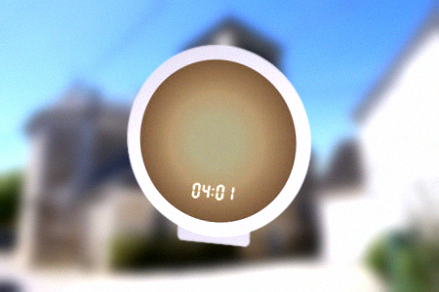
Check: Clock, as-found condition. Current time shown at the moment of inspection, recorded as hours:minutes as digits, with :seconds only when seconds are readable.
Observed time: 4:01
